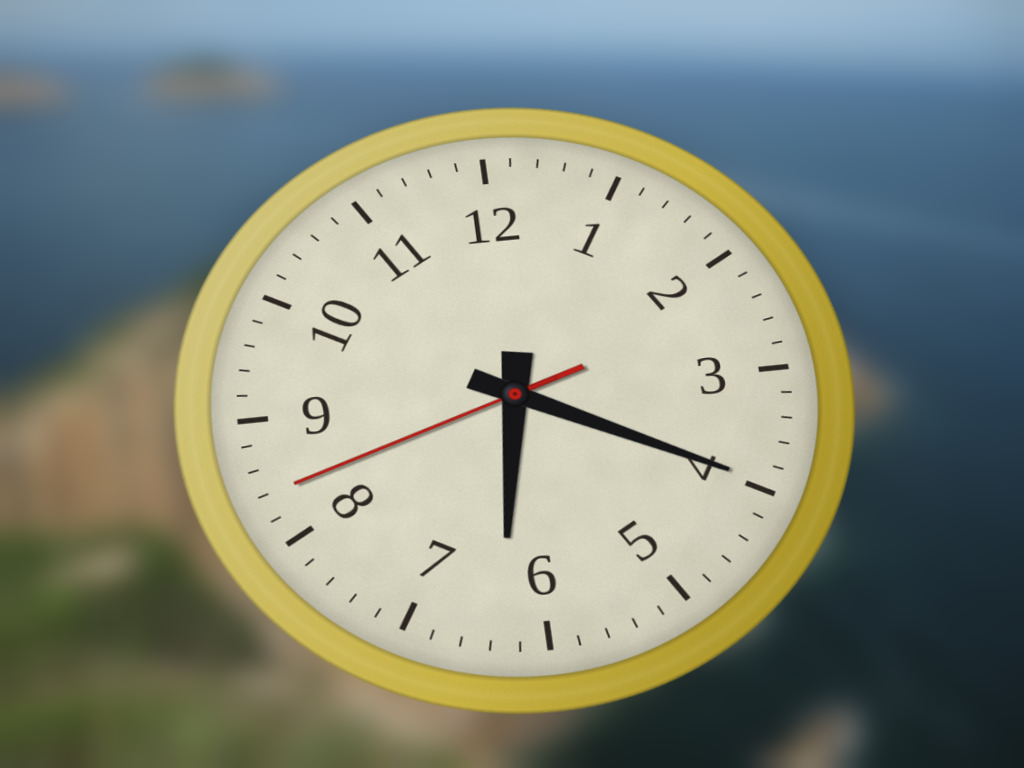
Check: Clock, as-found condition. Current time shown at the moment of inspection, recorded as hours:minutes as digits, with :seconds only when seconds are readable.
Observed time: 6:19:42
